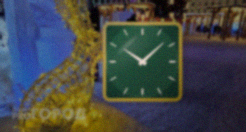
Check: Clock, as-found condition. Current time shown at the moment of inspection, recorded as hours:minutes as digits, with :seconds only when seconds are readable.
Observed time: 10:08
